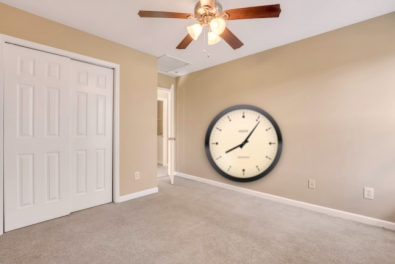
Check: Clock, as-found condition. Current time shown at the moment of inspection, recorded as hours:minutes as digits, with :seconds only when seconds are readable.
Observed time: 8:06
